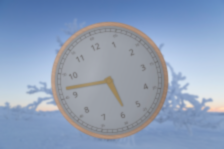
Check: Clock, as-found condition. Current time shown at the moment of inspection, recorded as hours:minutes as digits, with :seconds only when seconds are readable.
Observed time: 5:47
